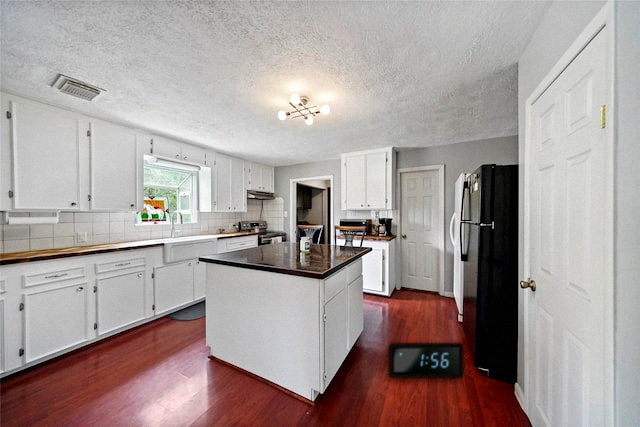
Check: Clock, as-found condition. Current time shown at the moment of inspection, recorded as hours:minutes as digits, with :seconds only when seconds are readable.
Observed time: 1:56
